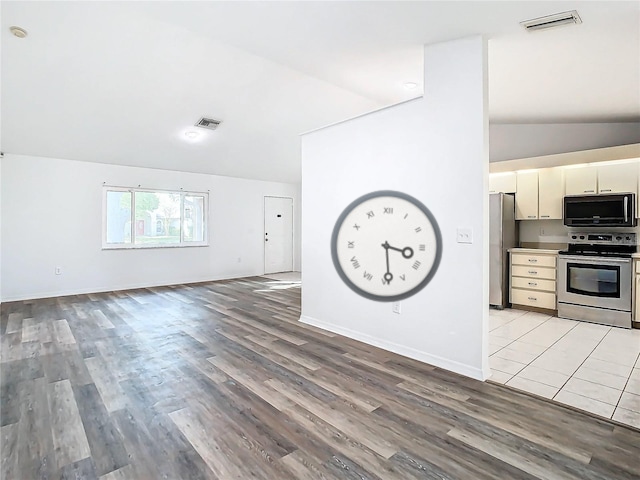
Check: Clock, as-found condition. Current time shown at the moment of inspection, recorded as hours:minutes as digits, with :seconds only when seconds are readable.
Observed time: 3:29
